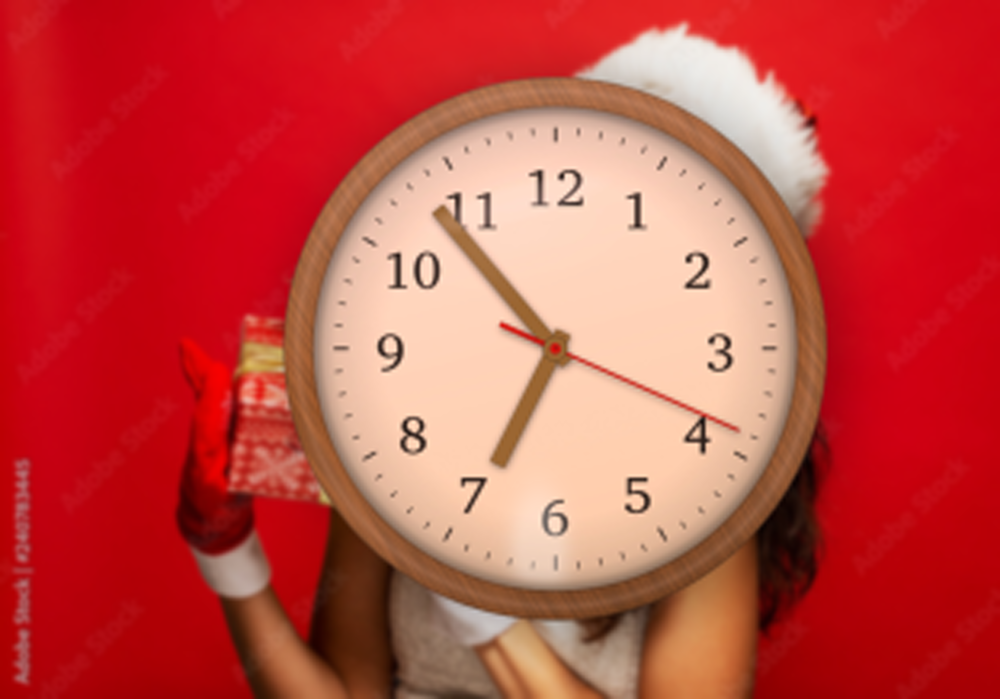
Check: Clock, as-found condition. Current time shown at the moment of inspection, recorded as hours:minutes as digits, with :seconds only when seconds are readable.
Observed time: 6:53:19
